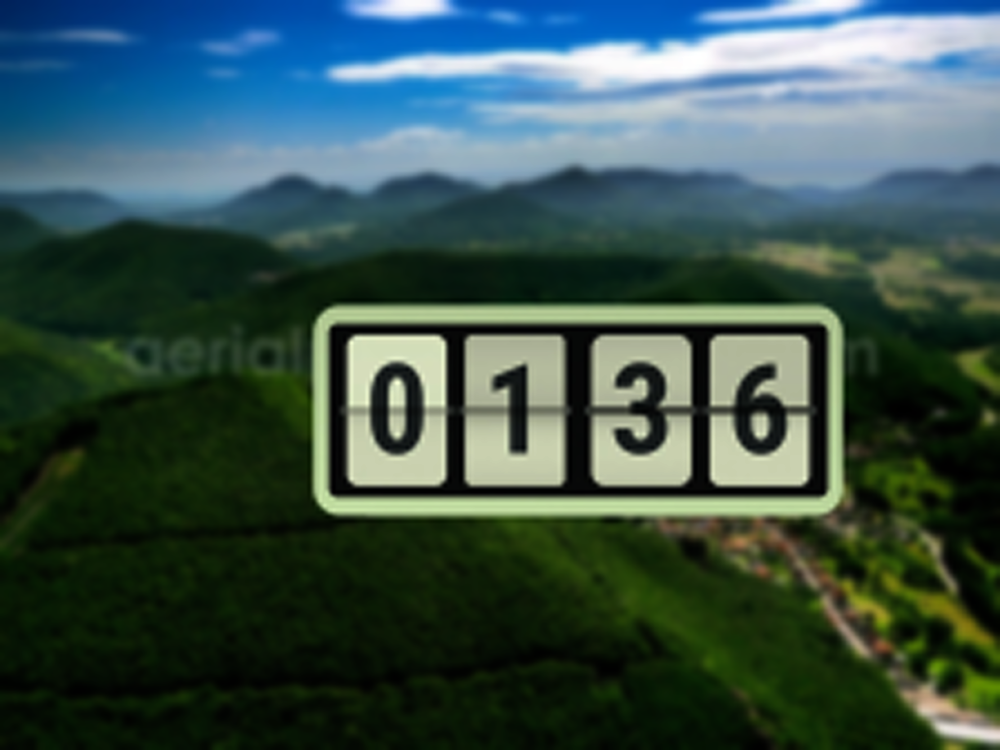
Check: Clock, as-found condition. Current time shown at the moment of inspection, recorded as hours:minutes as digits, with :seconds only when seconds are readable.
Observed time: 1:36
